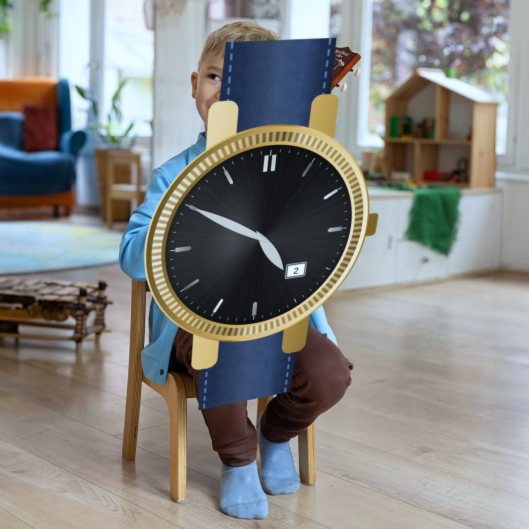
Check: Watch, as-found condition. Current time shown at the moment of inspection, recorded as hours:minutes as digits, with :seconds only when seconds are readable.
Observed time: 4:50
